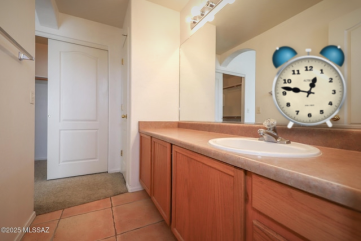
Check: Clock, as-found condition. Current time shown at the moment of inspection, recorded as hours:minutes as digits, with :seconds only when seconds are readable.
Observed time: 12:47
